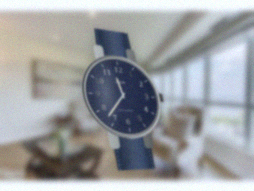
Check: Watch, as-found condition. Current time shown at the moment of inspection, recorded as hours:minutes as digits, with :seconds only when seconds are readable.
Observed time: 11:37
